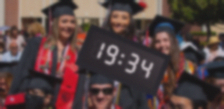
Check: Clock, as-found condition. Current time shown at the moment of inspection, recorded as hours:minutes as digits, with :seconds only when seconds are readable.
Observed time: 19:34
